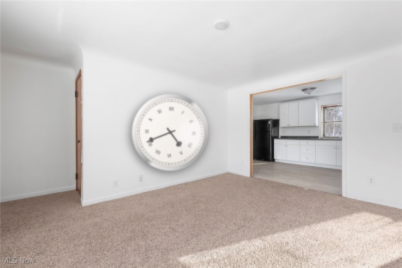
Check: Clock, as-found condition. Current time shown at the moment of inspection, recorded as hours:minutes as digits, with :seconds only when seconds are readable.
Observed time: 4:41
